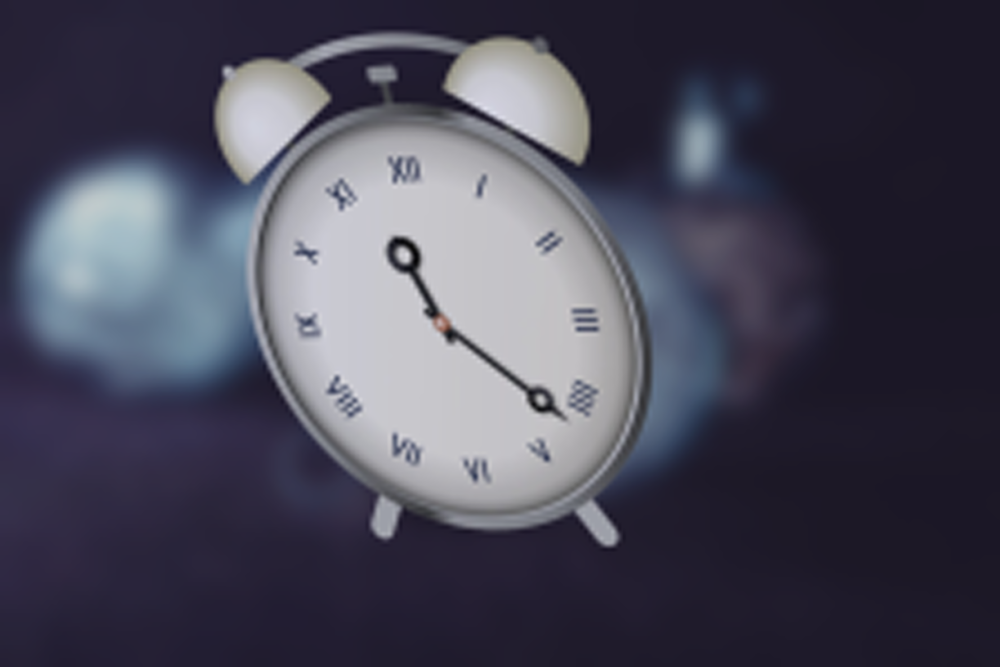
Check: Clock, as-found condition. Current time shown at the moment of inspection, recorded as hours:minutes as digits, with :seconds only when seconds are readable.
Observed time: 11:22
